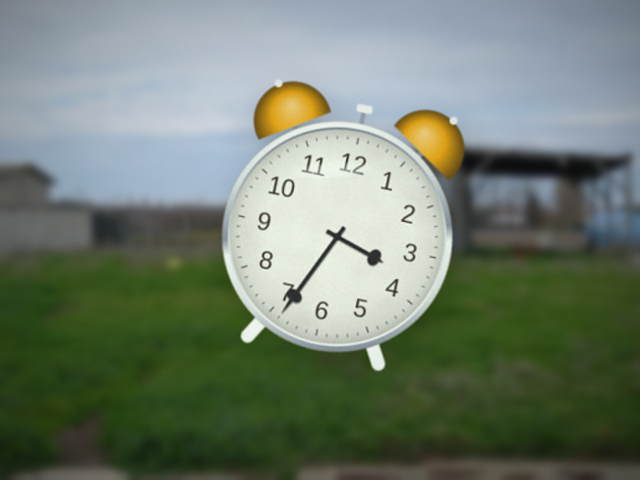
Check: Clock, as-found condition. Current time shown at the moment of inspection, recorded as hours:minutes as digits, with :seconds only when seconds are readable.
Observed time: 3:34
